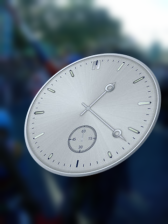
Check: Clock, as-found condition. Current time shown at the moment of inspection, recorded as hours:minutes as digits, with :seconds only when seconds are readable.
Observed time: 1:22
